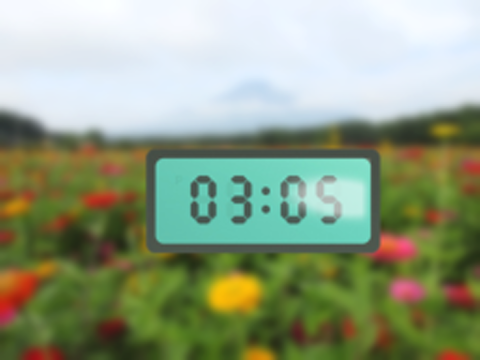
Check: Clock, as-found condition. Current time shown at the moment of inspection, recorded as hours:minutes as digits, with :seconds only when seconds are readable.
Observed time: 3:05
